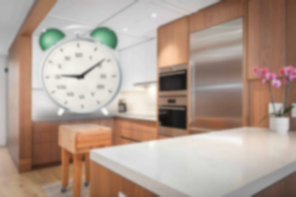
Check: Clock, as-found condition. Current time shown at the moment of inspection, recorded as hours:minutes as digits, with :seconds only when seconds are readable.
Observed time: 9:09
